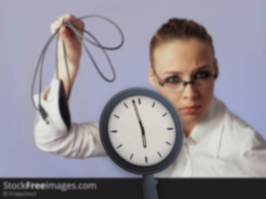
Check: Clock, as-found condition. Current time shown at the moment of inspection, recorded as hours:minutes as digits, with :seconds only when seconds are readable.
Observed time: 5:58
